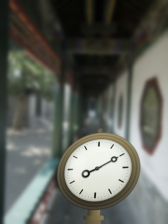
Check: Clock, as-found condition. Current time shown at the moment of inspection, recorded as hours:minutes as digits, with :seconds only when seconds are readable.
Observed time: 8:10
